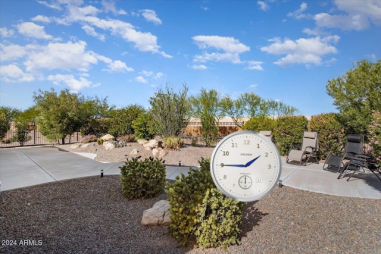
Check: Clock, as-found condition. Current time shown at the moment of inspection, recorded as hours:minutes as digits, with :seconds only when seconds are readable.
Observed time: 1:45
